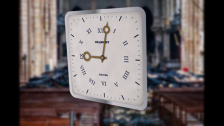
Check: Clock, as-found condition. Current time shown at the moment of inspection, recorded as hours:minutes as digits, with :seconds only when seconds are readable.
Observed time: 9:02
